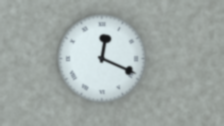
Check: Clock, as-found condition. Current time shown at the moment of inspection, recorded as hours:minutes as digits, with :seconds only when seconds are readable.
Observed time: 12:19
